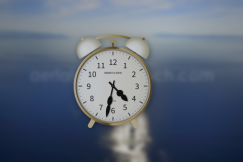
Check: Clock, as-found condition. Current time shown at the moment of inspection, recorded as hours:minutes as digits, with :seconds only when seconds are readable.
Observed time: 4:32
